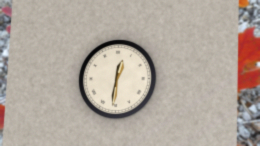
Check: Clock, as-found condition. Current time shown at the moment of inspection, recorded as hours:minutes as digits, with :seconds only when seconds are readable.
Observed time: 12:31
